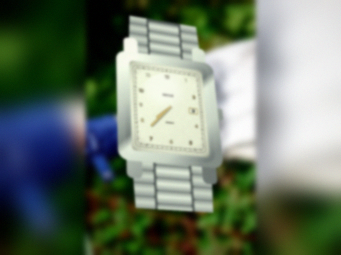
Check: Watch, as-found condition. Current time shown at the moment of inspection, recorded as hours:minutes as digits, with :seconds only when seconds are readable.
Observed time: 7:37
